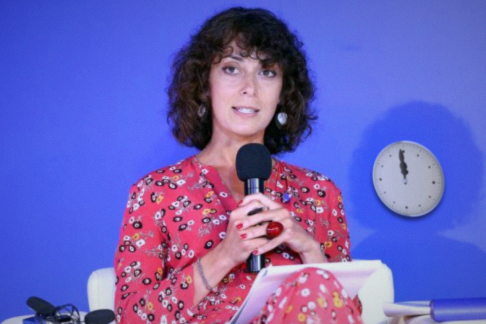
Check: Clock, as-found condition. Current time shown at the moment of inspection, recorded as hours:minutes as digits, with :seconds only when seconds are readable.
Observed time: 11:59
